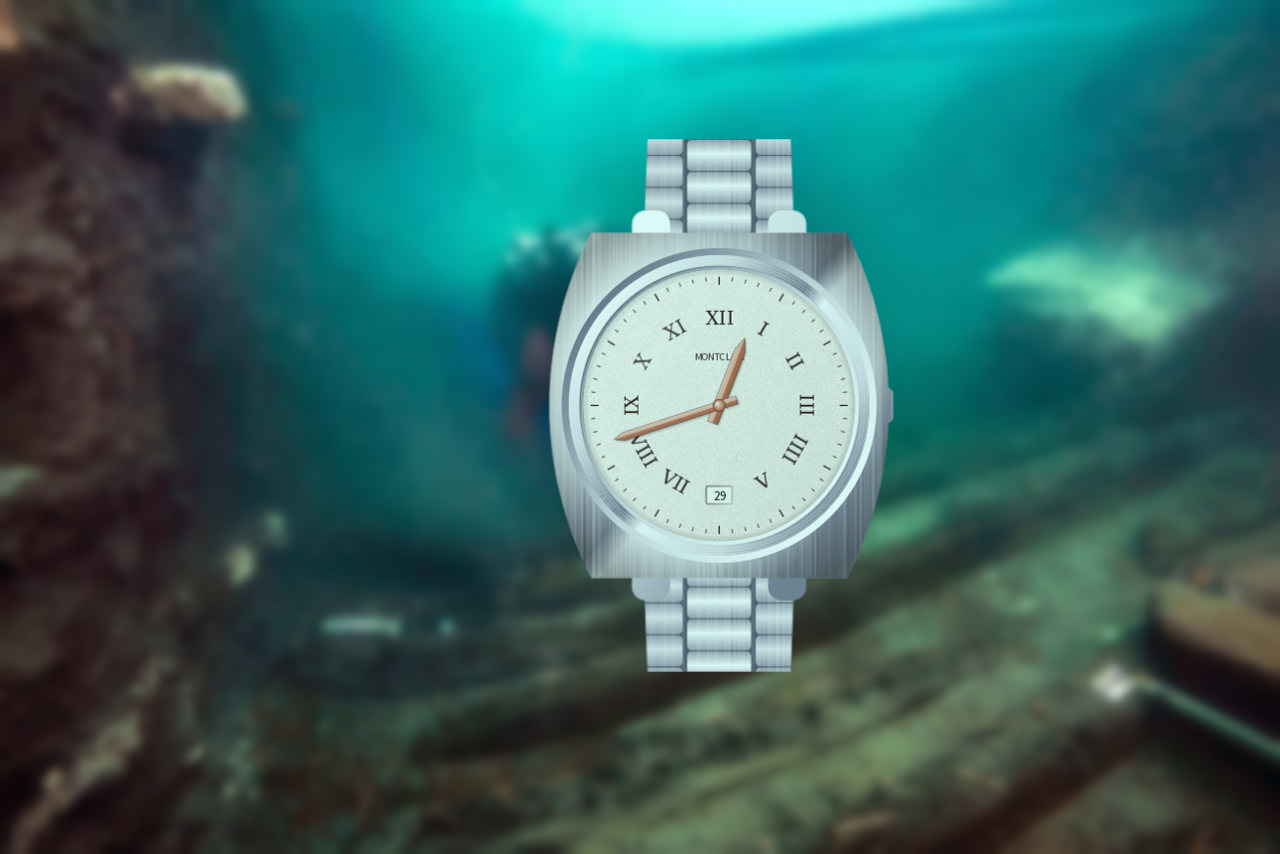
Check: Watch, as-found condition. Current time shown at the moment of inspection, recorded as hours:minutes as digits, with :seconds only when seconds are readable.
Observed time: 12:42
